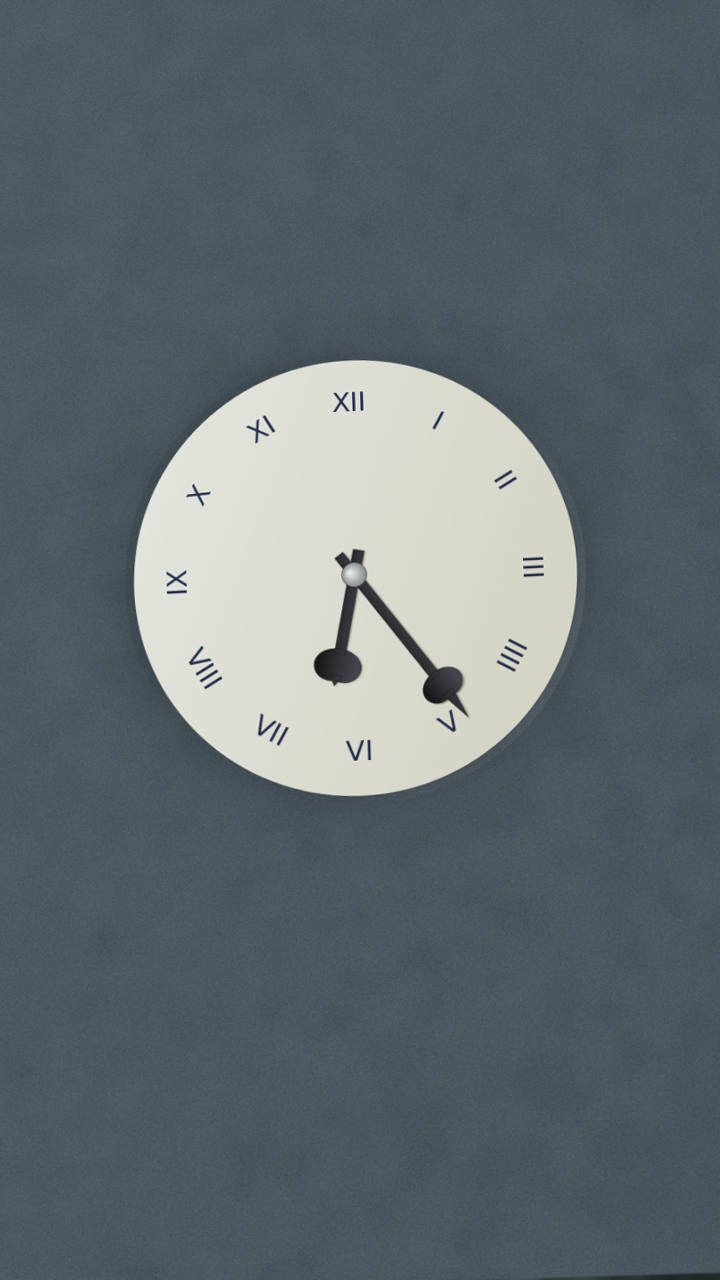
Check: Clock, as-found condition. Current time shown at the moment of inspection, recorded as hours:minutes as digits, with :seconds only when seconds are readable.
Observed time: 6:24
